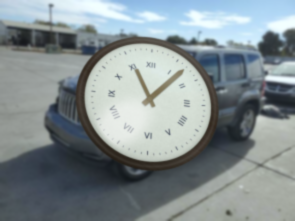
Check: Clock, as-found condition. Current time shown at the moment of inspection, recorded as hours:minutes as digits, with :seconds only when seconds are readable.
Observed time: 11:07
